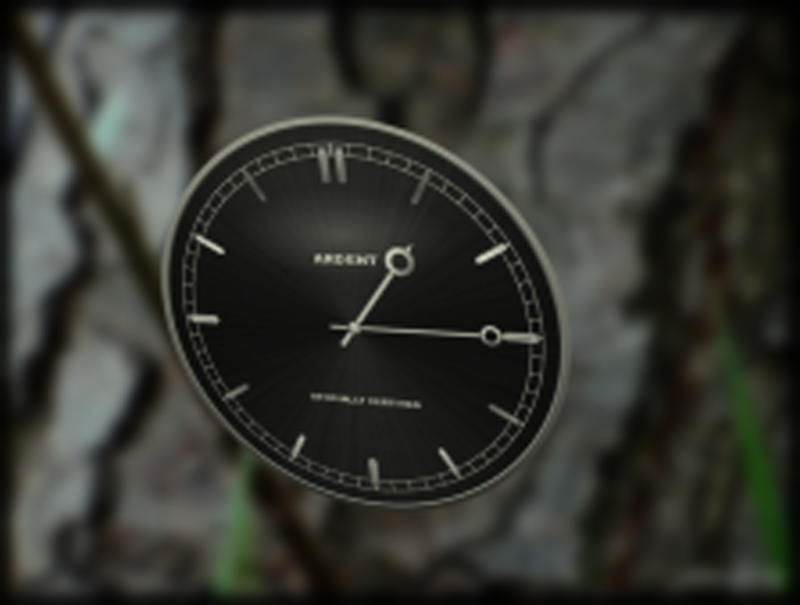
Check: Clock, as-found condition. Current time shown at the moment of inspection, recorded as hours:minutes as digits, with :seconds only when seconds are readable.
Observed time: 1:15
